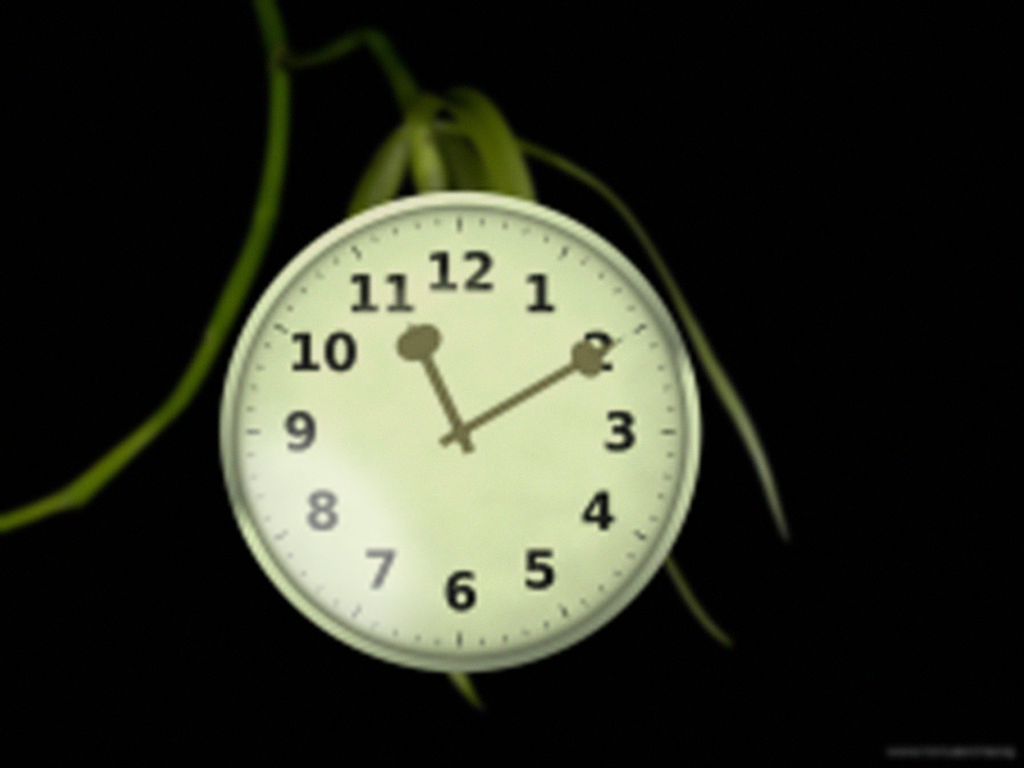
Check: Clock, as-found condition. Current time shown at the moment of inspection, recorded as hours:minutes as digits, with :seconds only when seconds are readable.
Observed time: 11:10
